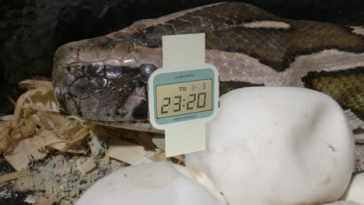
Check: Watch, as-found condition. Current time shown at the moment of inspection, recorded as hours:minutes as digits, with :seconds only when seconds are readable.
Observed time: 23:20
